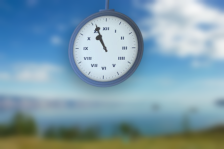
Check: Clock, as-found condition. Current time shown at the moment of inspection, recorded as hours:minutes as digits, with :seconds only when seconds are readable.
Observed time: 10:56
